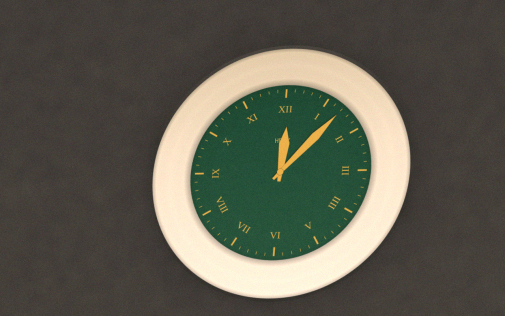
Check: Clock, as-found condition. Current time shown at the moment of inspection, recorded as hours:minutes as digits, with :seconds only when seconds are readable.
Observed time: 12:07
